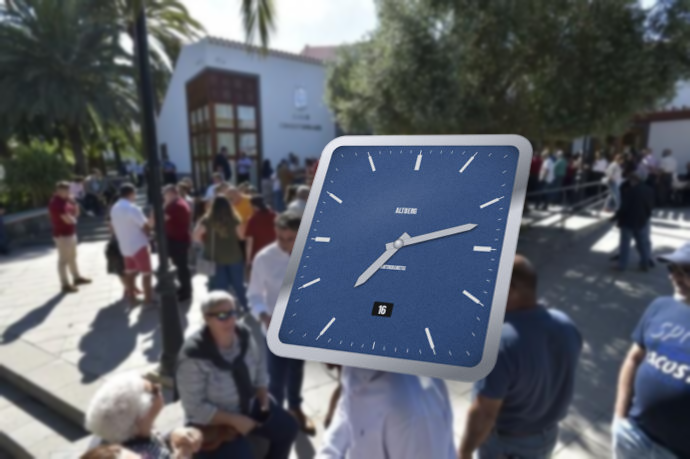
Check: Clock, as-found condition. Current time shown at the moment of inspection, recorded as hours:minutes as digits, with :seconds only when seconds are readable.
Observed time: 7:12
